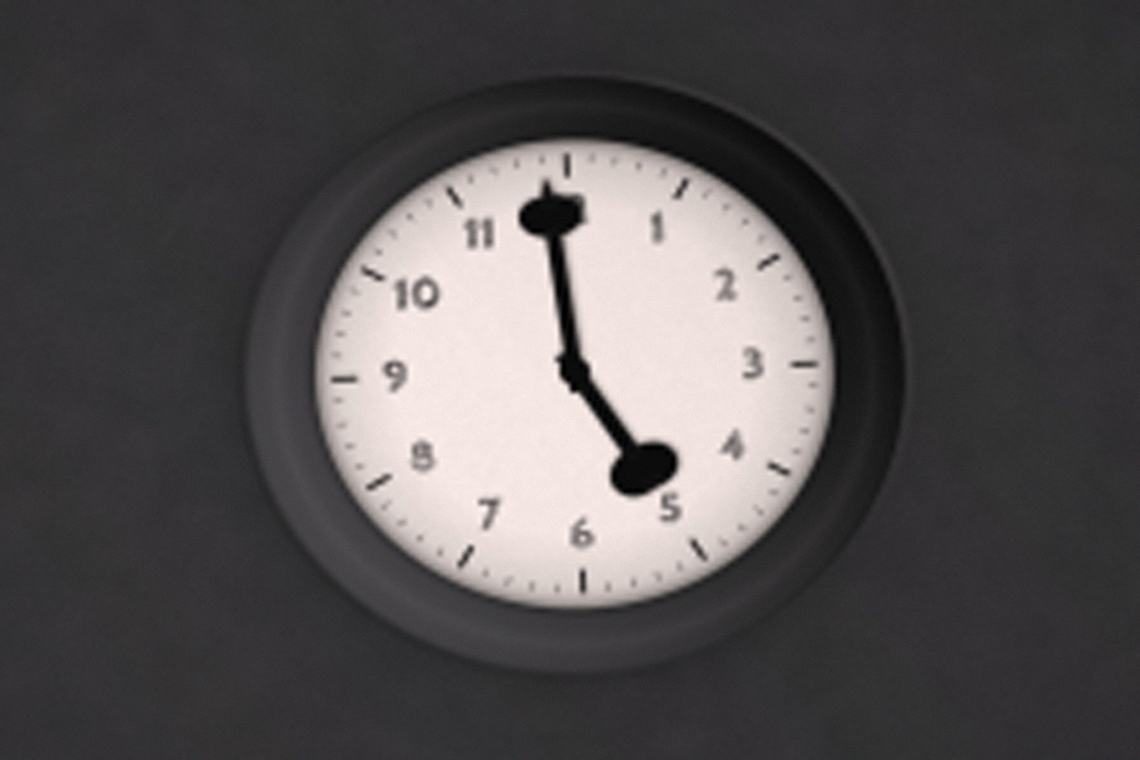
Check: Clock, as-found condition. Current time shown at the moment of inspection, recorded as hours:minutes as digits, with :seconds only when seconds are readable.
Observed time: 4:59
